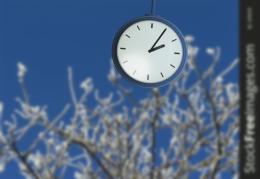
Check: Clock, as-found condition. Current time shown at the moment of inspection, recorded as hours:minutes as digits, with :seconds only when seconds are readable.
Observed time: 2:05
